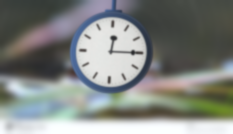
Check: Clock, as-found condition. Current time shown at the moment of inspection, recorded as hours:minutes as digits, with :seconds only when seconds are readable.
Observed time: 12:15
